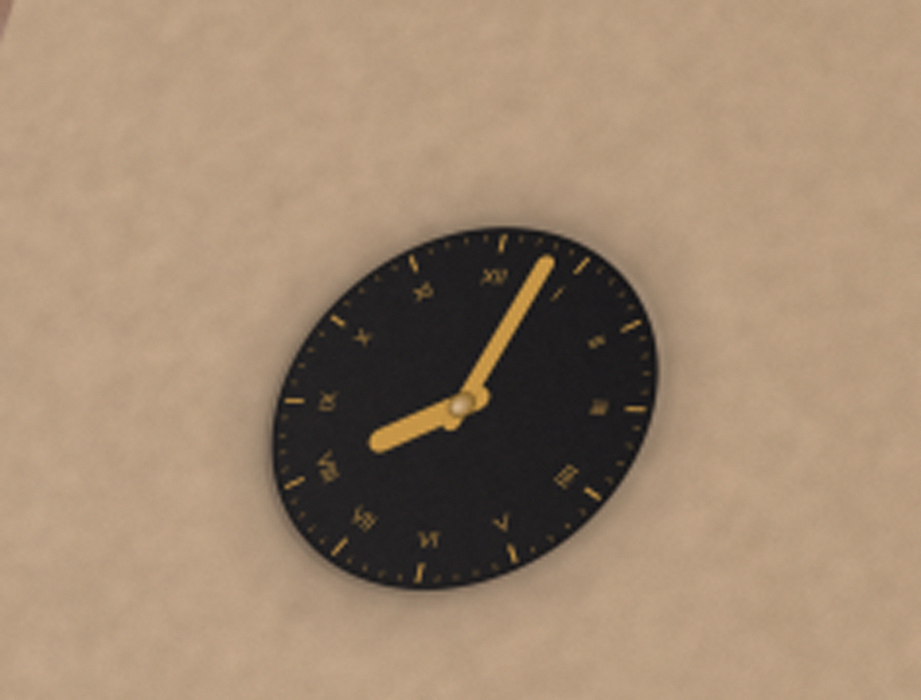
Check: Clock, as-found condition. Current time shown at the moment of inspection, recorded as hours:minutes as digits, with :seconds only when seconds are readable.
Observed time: 8:03
